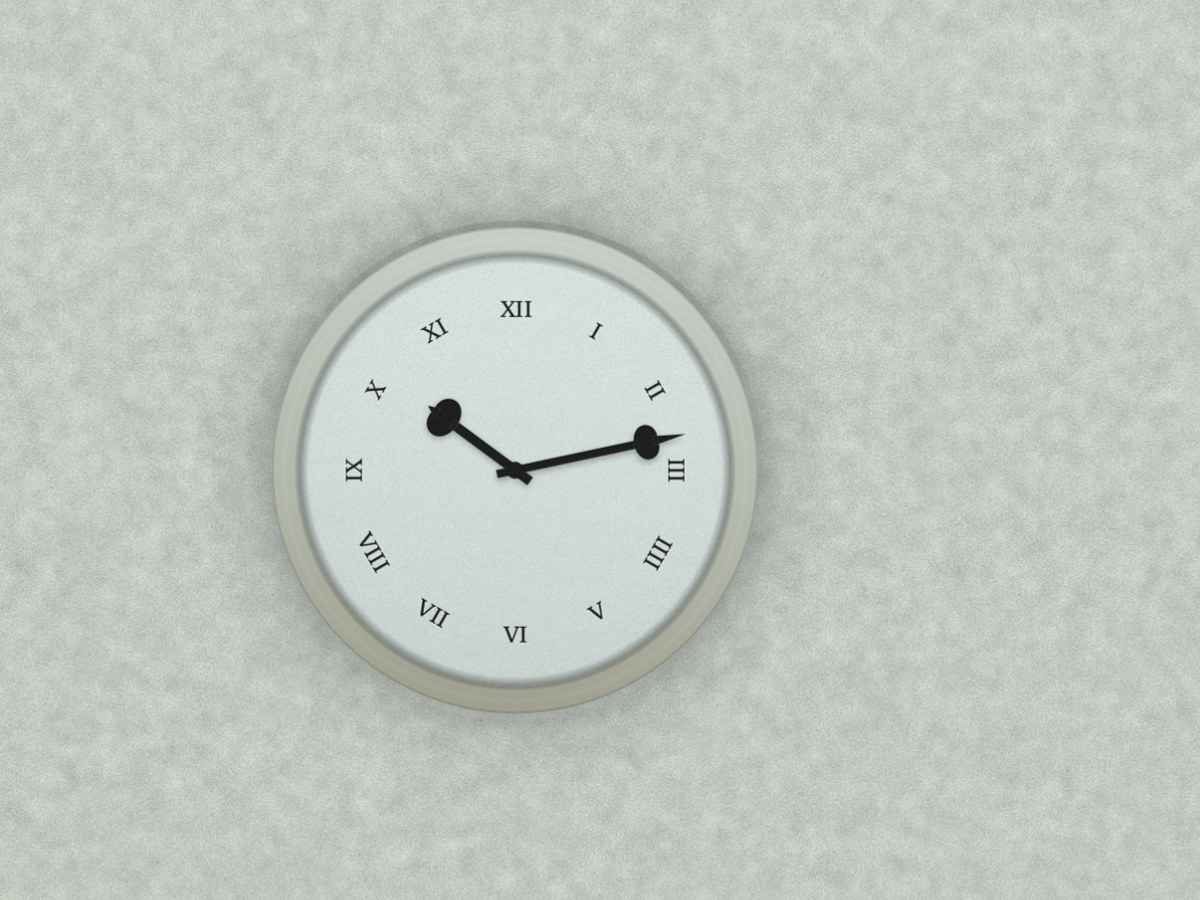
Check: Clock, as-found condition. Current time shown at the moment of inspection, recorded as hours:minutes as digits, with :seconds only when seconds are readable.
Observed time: 10:13
